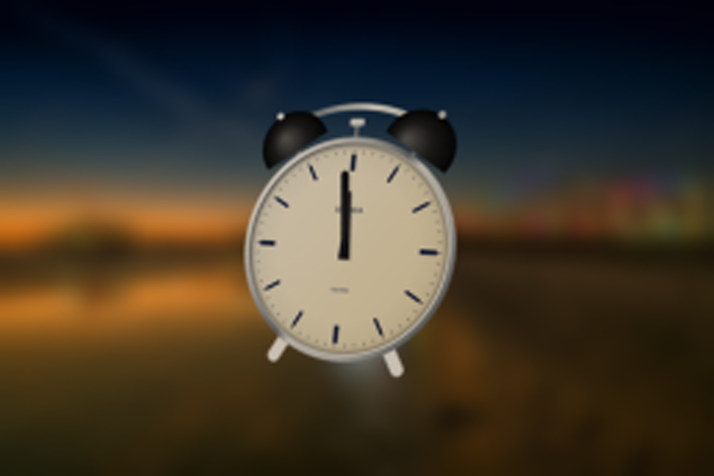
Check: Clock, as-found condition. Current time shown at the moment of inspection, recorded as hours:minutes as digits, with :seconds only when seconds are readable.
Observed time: 11:59
